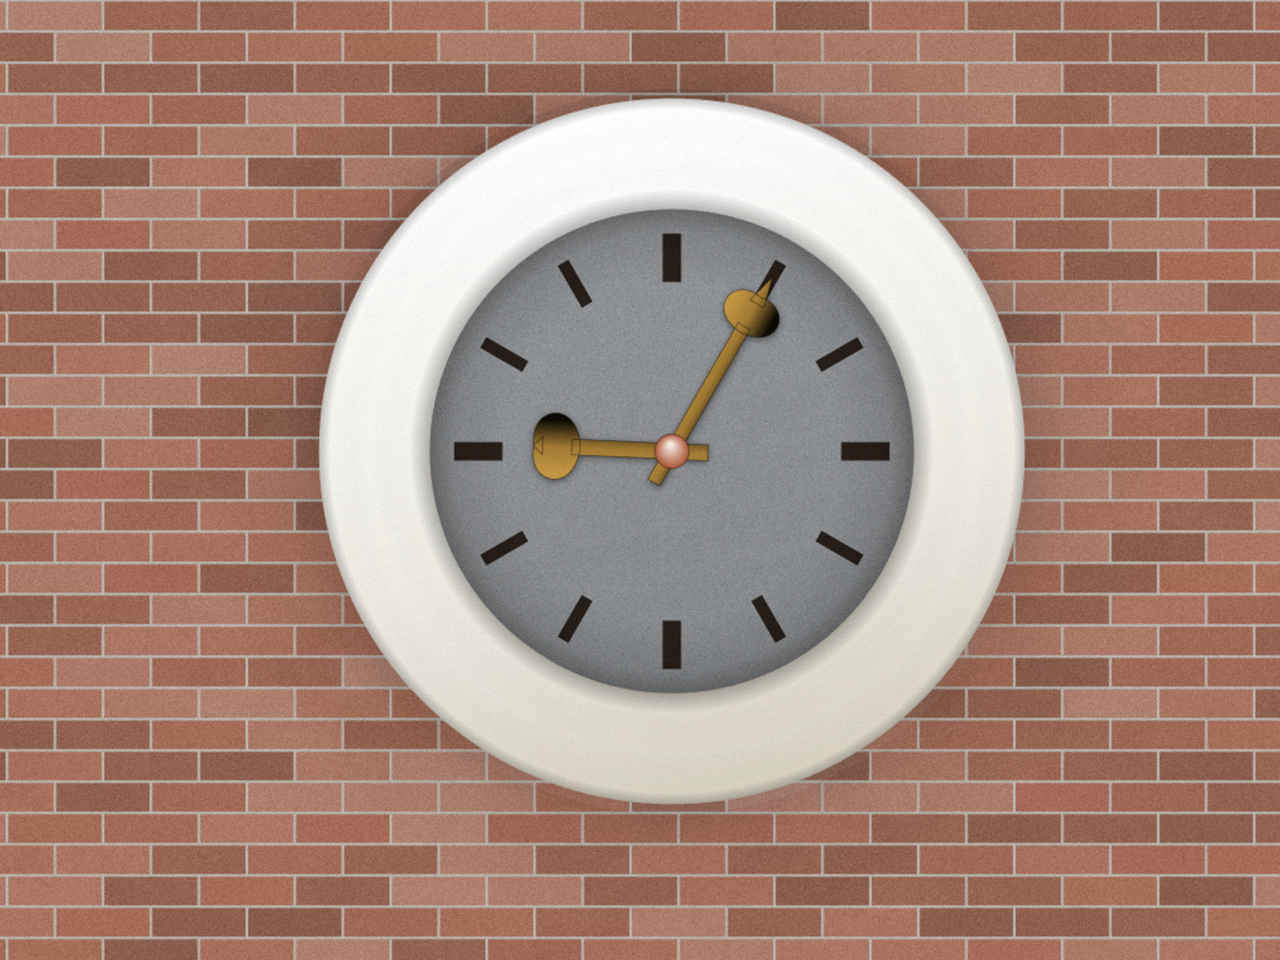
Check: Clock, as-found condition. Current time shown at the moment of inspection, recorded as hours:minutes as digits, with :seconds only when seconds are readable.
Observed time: 9:05
